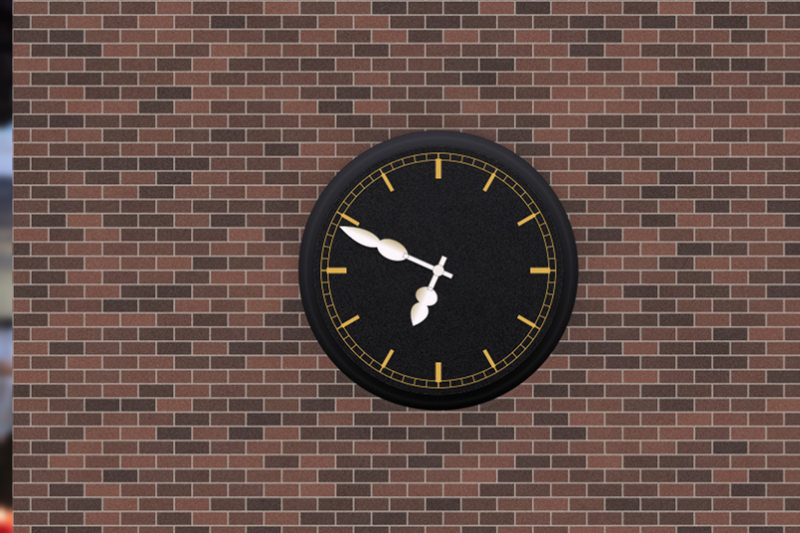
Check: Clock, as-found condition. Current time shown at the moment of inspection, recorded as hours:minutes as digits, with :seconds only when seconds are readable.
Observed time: 6:49
